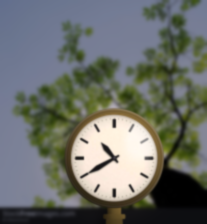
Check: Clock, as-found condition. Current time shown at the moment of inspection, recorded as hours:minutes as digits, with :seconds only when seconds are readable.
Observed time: 10:40
